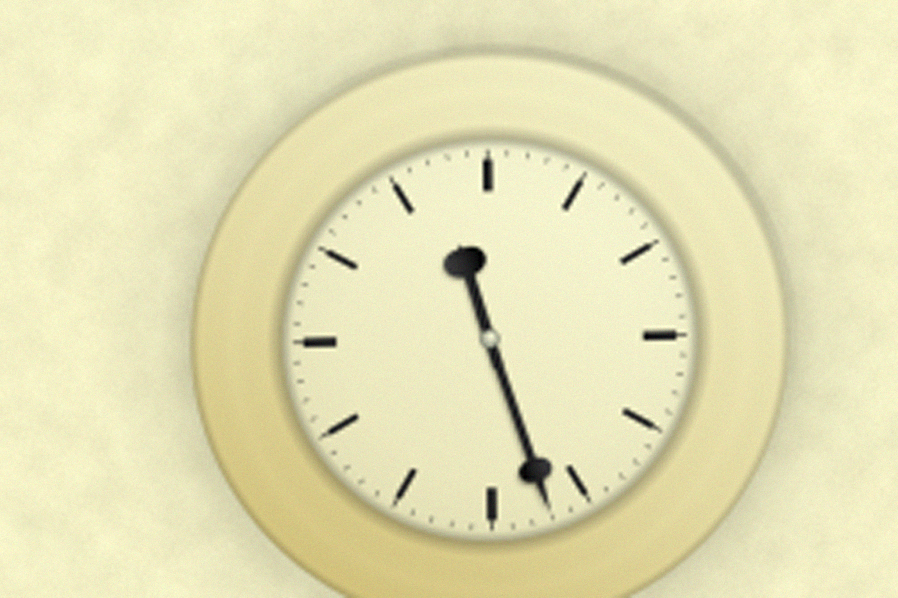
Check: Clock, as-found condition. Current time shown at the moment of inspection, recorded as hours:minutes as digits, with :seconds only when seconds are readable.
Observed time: 11:27
